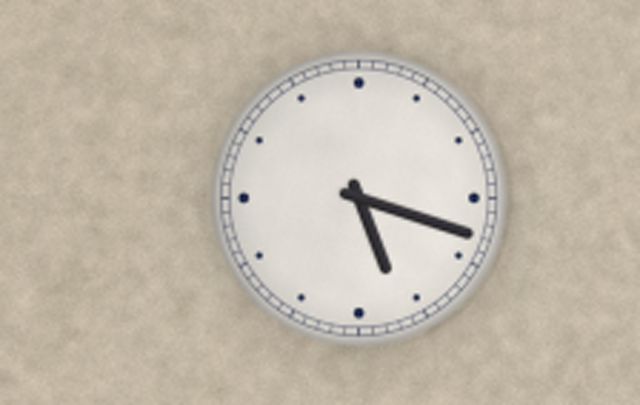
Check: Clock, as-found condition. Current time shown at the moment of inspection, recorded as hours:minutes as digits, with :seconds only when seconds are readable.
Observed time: 5:18
